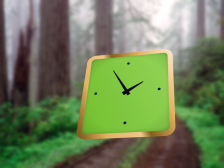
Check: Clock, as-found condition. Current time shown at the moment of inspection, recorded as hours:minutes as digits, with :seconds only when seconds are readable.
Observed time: 1:55
